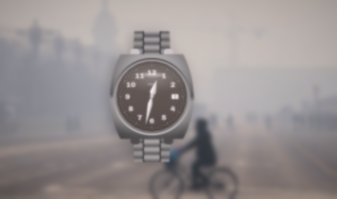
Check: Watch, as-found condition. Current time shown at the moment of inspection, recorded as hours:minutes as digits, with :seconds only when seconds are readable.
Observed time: 12:32
